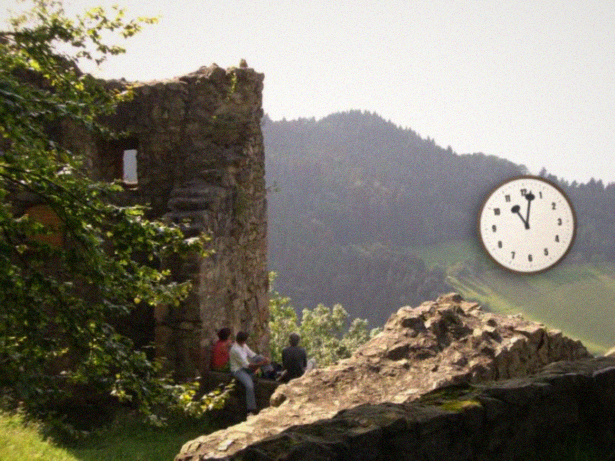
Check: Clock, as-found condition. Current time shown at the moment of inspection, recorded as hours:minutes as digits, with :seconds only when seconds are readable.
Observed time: 11:02
